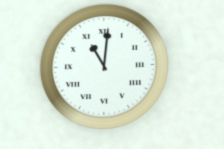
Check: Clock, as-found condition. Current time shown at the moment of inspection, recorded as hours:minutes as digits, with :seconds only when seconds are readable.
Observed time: 11:01
